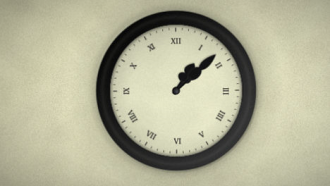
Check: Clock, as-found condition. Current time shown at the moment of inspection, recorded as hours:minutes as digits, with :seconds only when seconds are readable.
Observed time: 1:08
